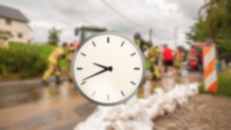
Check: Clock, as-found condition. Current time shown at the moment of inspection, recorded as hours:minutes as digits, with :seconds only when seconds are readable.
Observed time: 9:41
